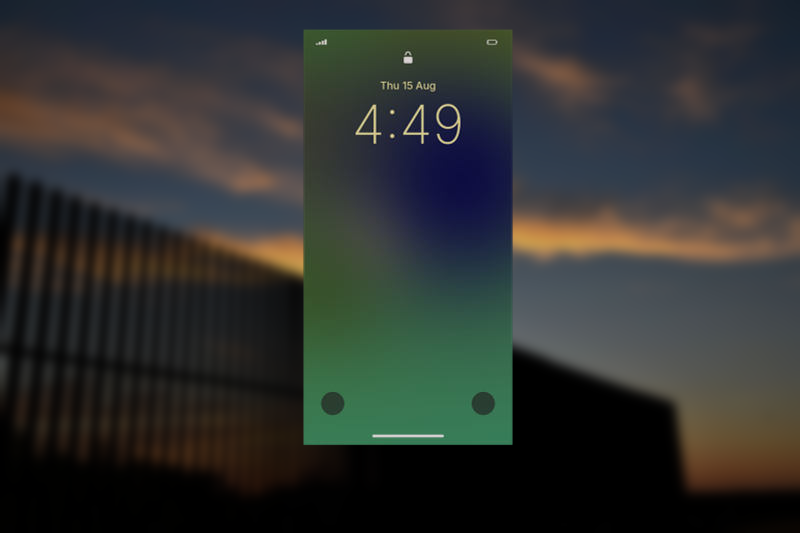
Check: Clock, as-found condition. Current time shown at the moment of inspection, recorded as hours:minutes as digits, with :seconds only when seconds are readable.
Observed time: 4:49
